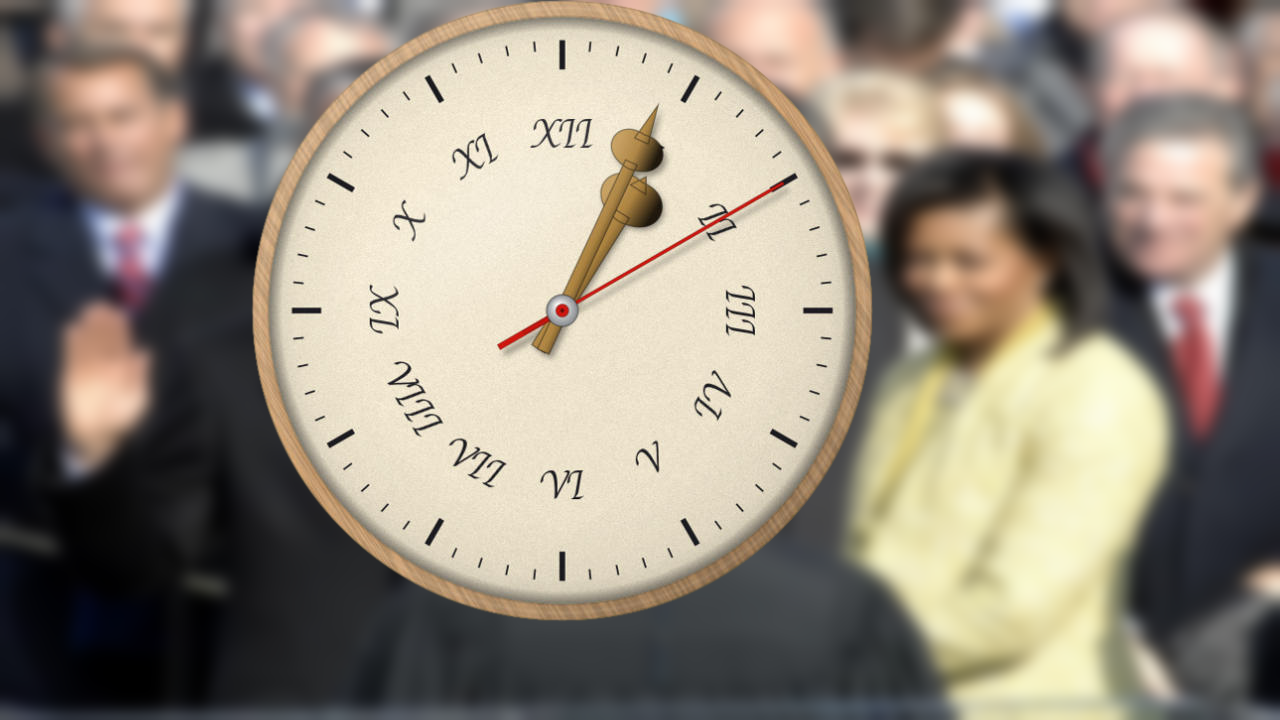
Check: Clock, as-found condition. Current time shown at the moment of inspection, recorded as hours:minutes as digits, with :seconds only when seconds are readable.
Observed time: 1:04:10
